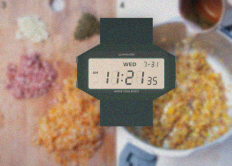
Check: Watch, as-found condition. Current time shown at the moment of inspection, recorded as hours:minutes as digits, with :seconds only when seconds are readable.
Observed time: 11:21:35
